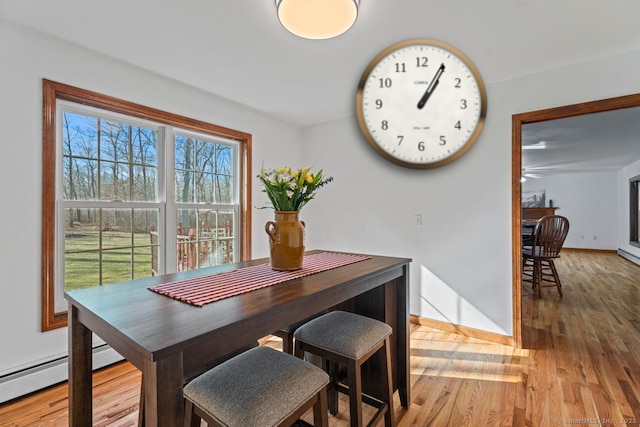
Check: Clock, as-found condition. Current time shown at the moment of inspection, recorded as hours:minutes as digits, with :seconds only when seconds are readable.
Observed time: 1:05
